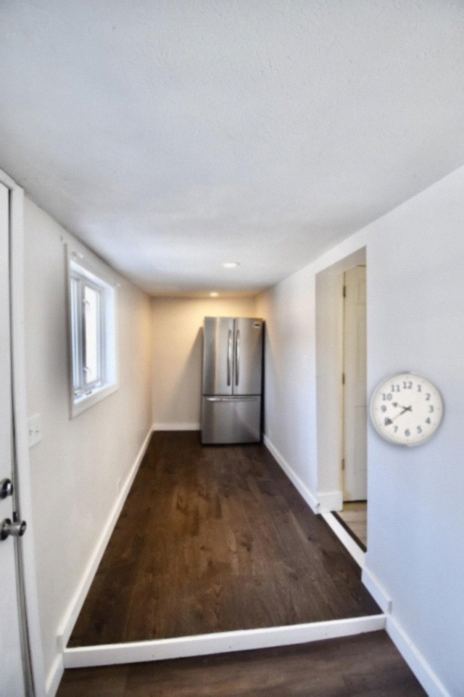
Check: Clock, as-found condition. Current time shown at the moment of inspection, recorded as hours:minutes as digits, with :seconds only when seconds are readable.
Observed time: 9:39
